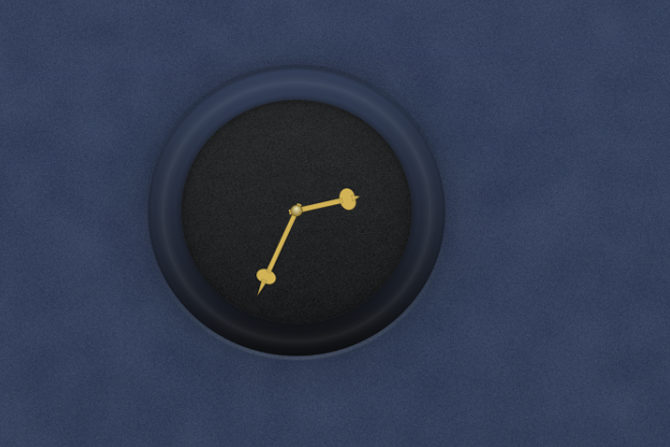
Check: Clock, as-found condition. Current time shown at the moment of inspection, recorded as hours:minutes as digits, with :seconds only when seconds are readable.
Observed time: 2:34
